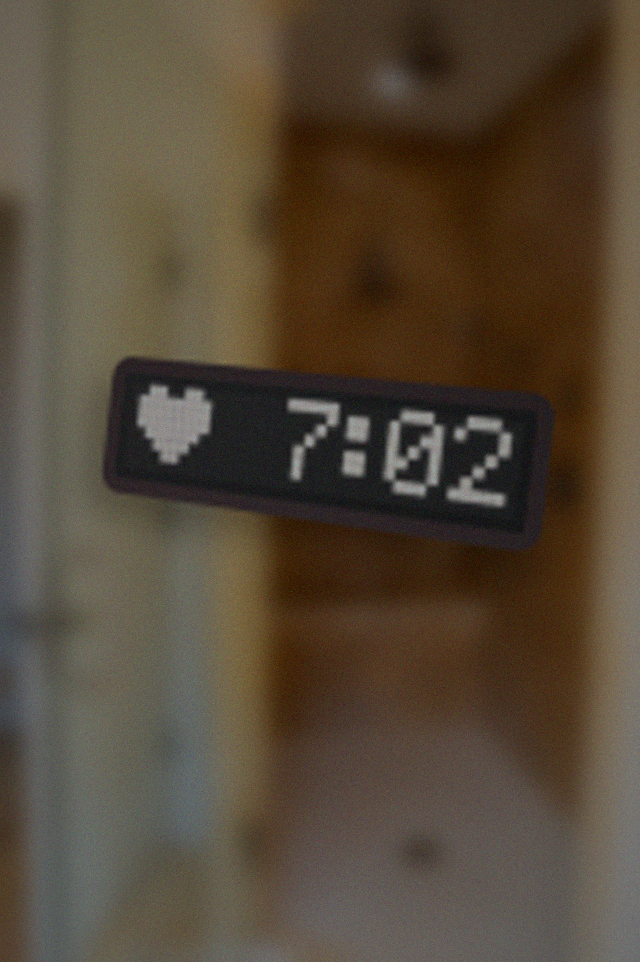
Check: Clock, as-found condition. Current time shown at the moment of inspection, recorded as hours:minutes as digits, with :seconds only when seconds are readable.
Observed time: 7:02
